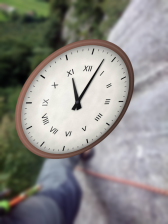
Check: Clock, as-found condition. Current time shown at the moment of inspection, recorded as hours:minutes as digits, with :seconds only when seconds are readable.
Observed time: 11:03
